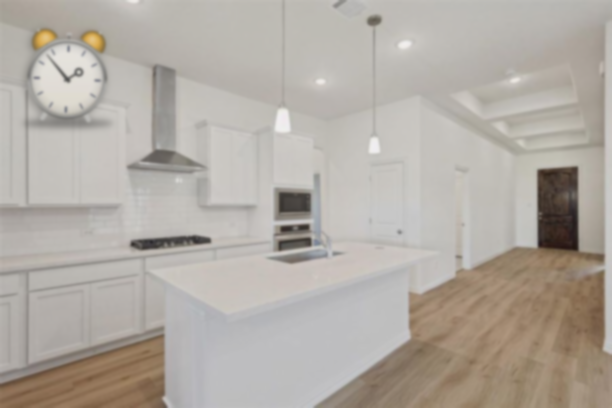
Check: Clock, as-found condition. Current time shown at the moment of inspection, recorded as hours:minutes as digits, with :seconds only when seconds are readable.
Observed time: 1:53
